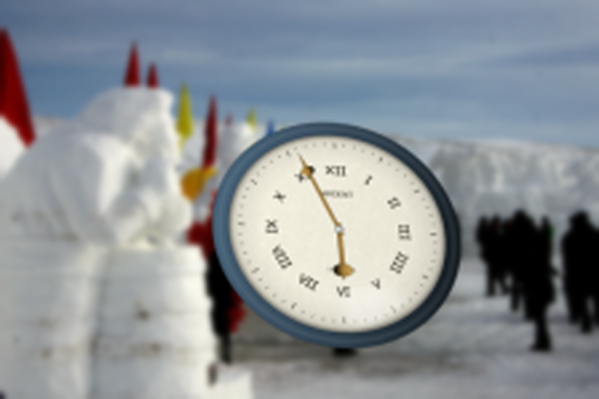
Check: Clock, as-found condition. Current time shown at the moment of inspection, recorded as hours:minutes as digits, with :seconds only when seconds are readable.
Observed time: 5:56
